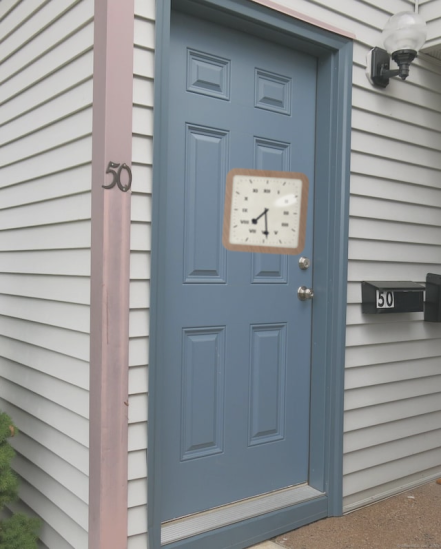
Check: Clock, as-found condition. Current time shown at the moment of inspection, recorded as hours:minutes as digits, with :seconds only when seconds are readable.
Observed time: 7:29
